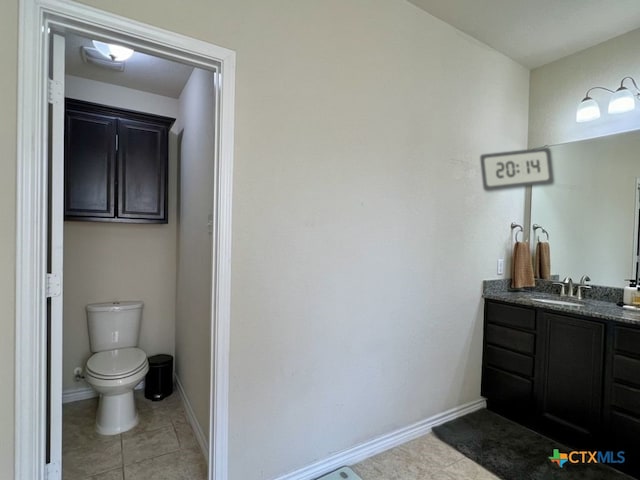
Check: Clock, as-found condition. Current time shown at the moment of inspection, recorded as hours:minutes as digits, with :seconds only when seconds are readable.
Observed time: 20:14
